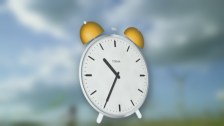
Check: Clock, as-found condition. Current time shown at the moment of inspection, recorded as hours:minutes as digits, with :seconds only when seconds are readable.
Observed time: 10:35
